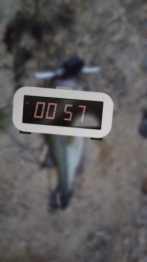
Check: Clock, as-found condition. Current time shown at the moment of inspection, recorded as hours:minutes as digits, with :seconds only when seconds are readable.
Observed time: 0:57
